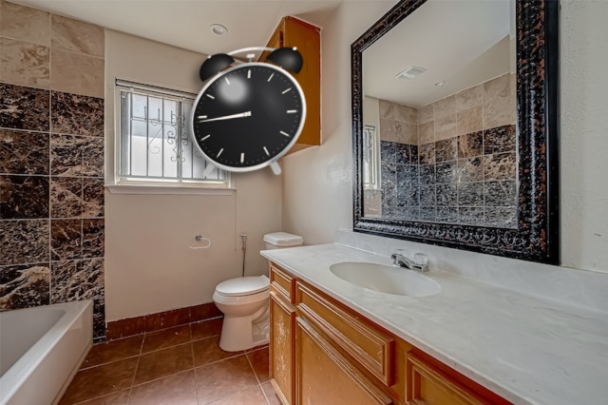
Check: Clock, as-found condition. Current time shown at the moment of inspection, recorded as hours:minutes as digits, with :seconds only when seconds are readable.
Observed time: 8:44
